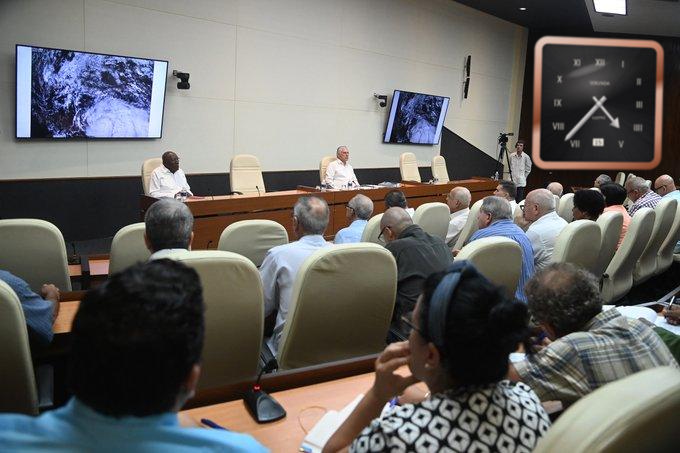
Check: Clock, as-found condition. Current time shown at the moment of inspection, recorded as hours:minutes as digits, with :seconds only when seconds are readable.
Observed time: 4:37
